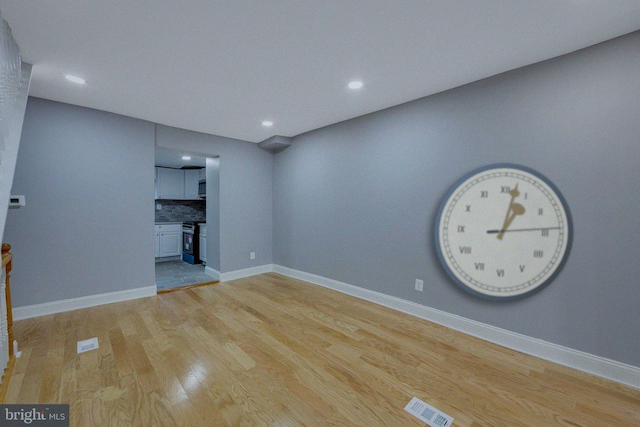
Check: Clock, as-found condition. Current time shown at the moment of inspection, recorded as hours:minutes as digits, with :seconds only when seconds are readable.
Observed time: 1:02:14
